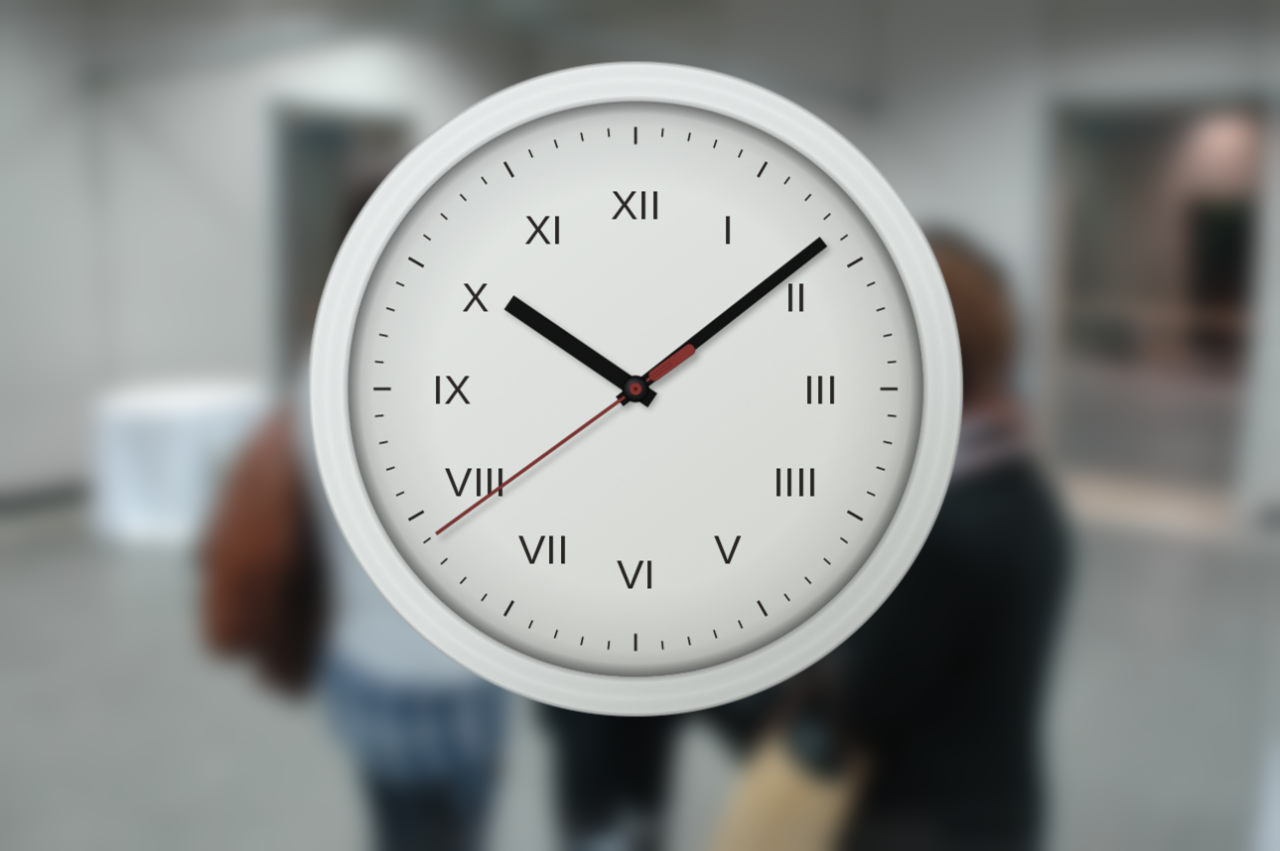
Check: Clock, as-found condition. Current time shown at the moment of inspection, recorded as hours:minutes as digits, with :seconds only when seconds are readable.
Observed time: 10:08:39
